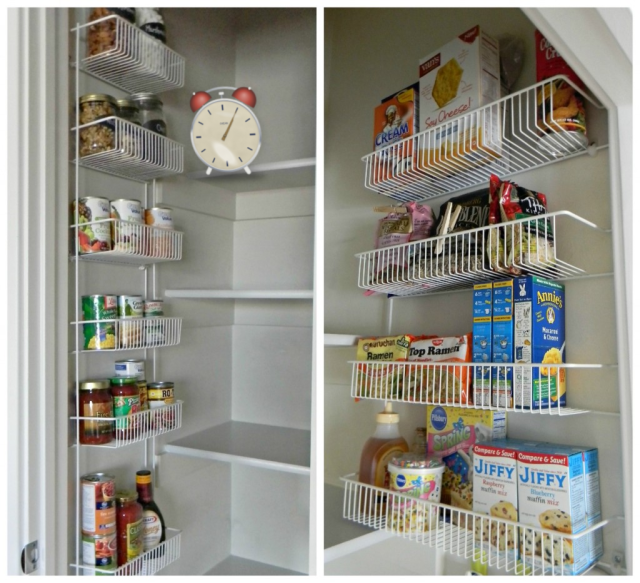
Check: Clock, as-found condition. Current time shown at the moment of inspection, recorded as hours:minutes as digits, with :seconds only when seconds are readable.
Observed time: 1:05
